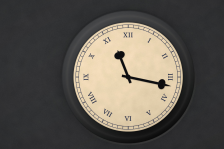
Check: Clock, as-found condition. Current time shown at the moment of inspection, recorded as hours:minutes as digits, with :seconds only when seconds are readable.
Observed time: 11:17
